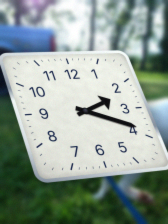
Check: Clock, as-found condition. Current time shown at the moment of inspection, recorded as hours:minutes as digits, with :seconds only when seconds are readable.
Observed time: 2:19
